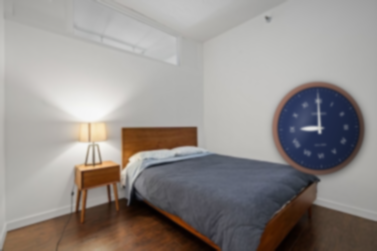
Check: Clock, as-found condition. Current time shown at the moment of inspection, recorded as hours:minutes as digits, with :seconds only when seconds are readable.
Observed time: 9:00
